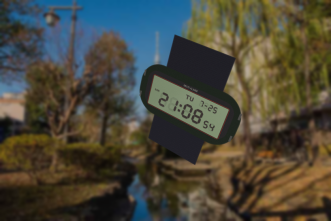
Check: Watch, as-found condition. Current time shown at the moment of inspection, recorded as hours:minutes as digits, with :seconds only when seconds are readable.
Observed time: 21:08:54
